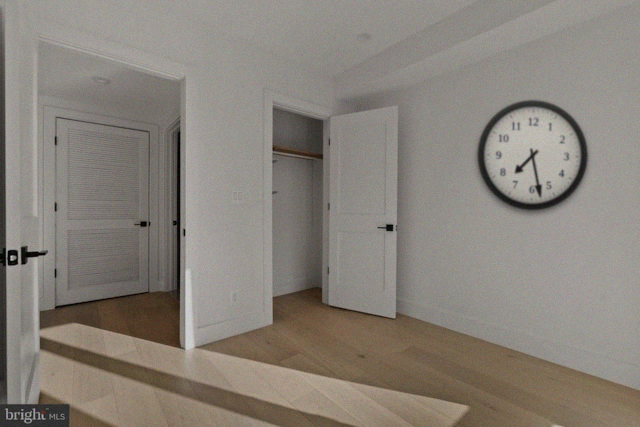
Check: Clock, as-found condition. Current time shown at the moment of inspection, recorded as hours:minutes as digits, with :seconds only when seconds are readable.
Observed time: 7:28
